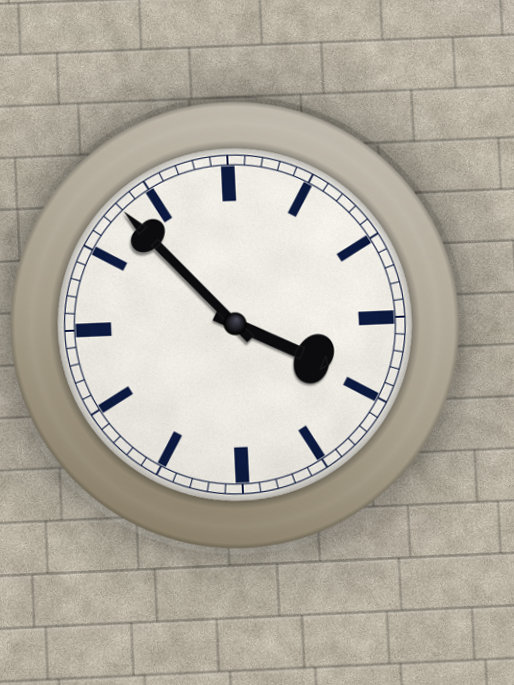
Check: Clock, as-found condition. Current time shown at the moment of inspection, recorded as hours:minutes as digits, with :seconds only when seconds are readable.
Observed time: 3:53
